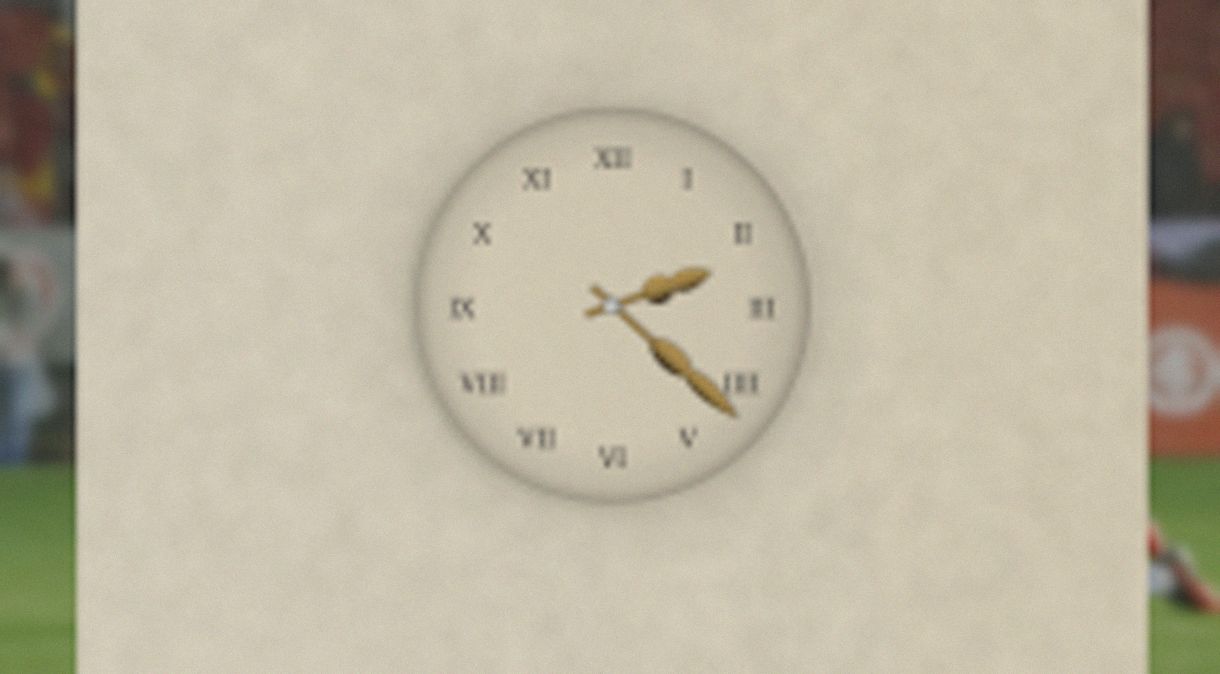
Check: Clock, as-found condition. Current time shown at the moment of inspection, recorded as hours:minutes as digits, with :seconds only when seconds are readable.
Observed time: 2:22
